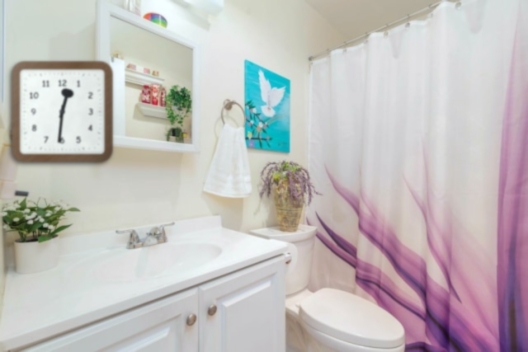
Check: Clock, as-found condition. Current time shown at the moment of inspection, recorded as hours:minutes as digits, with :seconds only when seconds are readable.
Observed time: 12:31
